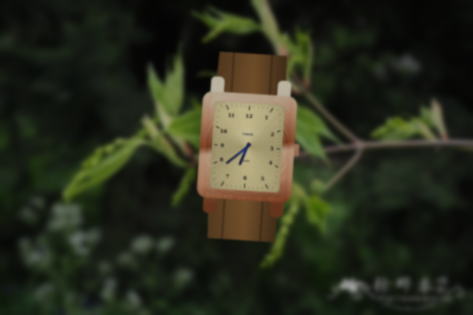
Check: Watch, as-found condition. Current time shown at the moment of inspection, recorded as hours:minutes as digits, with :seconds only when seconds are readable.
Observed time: 6:38
